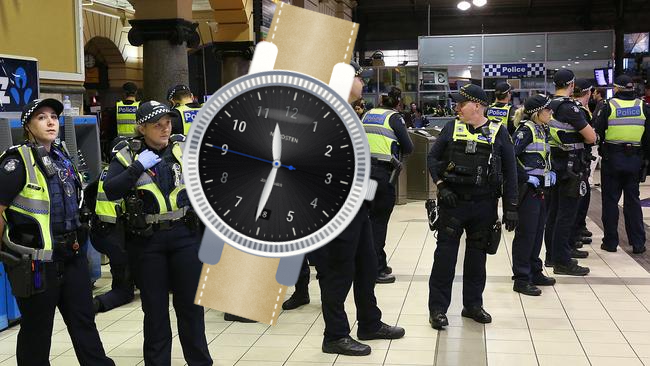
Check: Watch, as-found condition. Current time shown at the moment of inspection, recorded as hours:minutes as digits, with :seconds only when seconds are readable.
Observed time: 11:30:45
